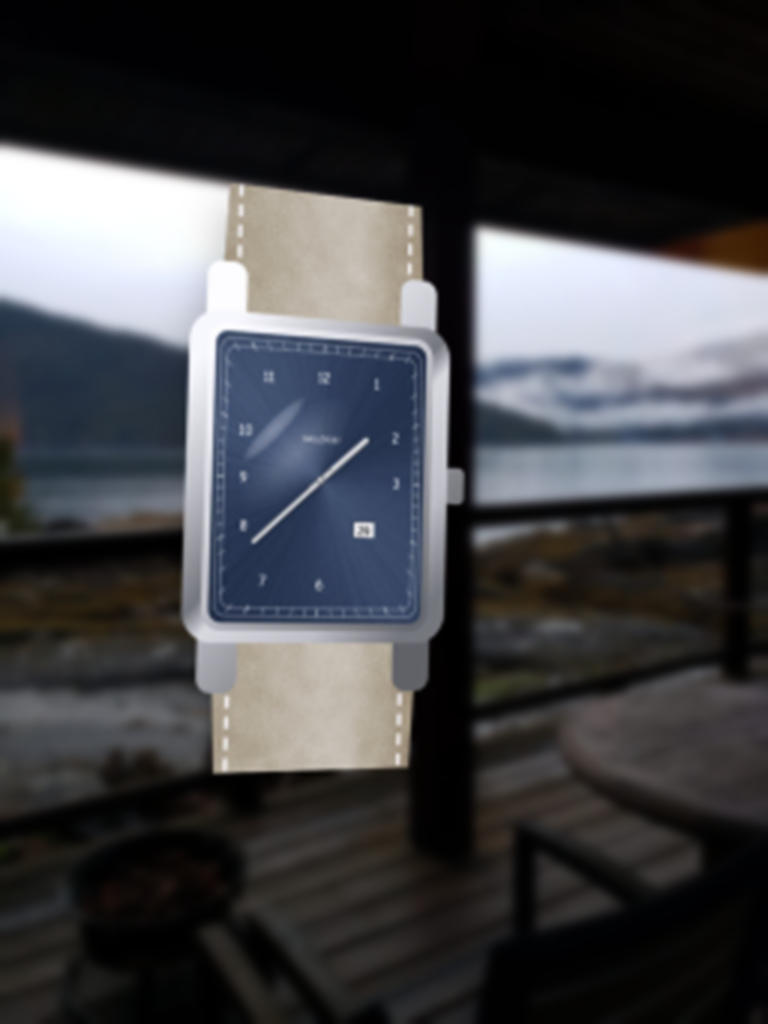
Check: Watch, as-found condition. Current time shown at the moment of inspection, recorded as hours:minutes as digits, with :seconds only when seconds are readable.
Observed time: 1:38
